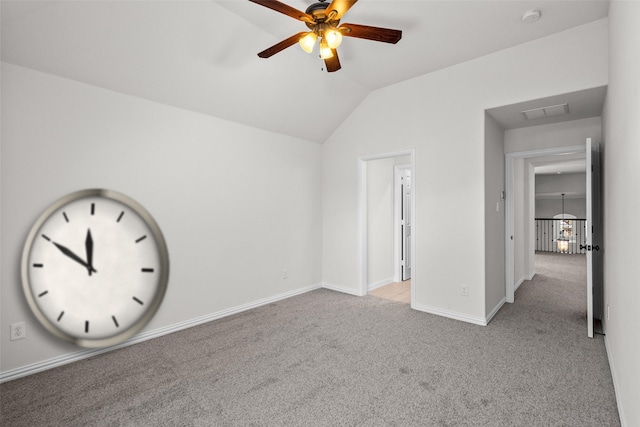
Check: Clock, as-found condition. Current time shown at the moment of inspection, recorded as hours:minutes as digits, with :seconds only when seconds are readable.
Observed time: 11:50
